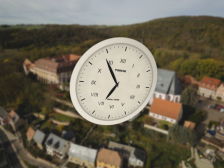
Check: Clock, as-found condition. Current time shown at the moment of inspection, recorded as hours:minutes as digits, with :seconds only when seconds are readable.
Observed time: 6:54
